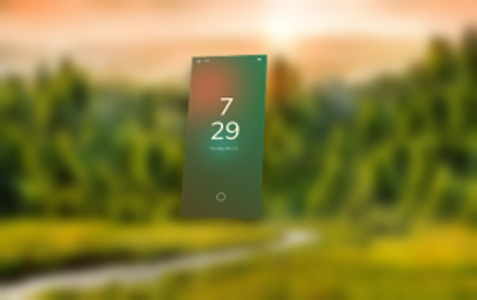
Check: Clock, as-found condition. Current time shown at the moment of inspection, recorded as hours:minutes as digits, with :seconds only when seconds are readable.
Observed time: 7:29
